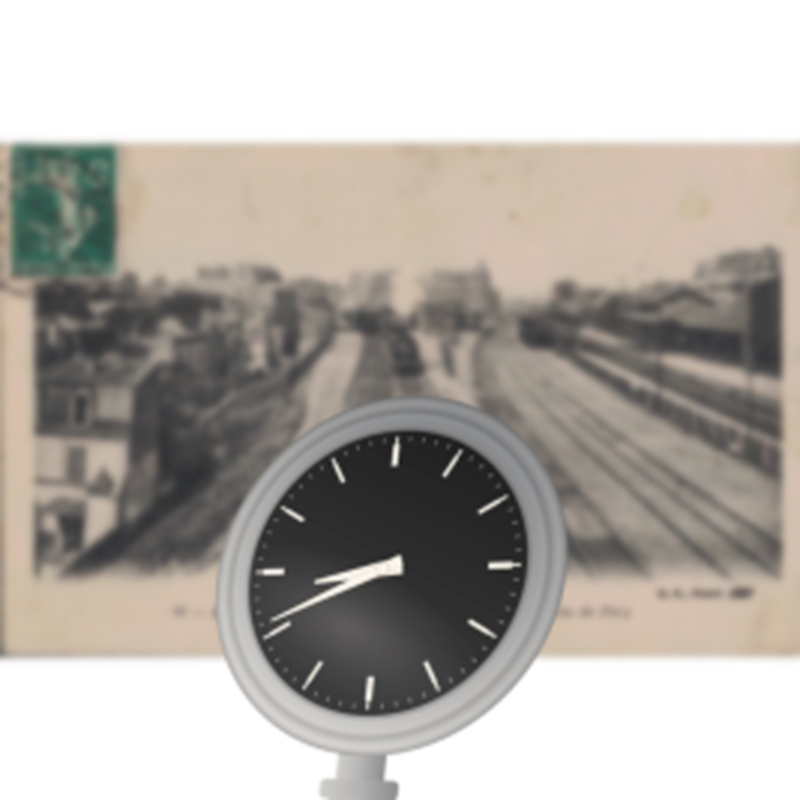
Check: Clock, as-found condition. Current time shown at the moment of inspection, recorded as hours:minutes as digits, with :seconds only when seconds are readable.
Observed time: 8:41
